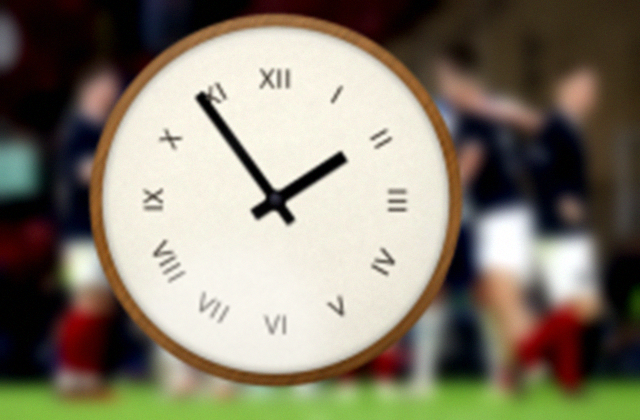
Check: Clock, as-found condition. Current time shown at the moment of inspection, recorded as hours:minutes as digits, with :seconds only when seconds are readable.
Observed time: 1:54
